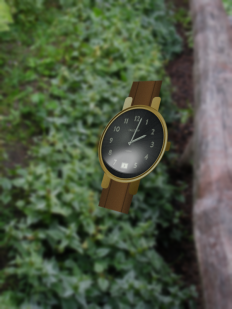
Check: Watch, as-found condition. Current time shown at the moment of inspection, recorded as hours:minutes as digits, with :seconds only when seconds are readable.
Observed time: 2:02
